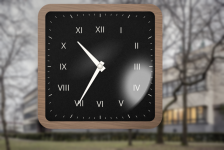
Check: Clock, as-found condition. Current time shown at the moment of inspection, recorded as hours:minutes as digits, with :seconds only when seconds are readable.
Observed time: 10:35
